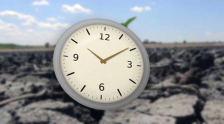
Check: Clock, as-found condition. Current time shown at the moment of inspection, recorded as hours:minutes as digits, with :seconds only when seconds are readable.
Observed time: 10:09
